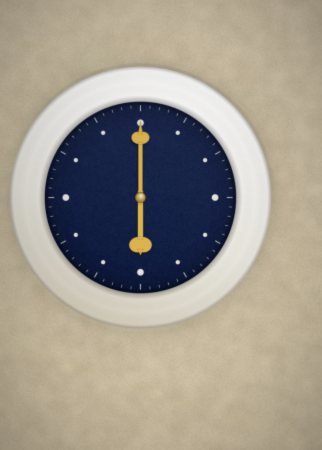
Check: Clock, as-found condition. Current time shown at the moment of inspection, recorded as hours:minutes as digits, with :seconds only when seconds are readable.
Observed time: 6:00
